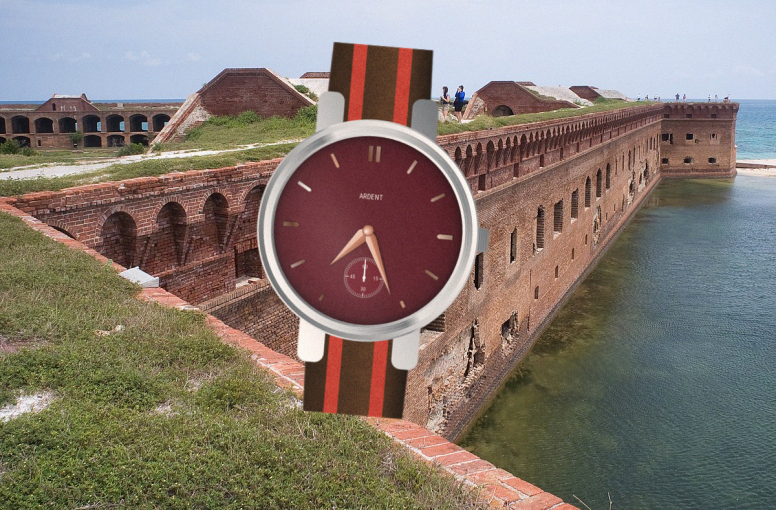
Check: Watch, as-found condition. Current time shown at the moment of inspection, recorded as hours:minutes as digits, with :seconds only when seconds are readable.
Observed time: 7:26
